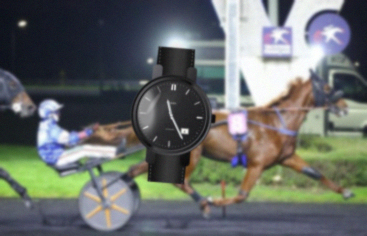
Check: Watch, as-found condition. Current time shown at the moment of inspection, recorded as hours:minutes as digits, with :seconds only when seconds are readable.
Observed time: 11:25
